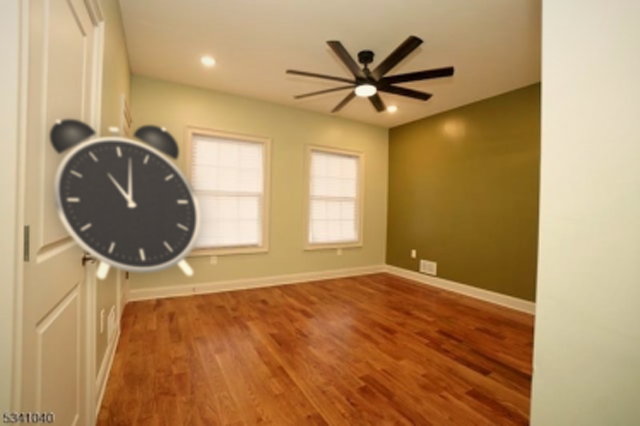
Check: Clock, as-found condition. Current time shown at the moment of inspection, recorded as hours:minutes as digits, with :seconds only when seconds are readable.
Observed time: 11:02
